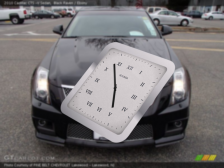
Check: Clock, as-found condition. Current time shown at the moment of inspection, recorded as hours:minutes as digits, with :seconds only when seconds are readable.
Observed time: 4:53
